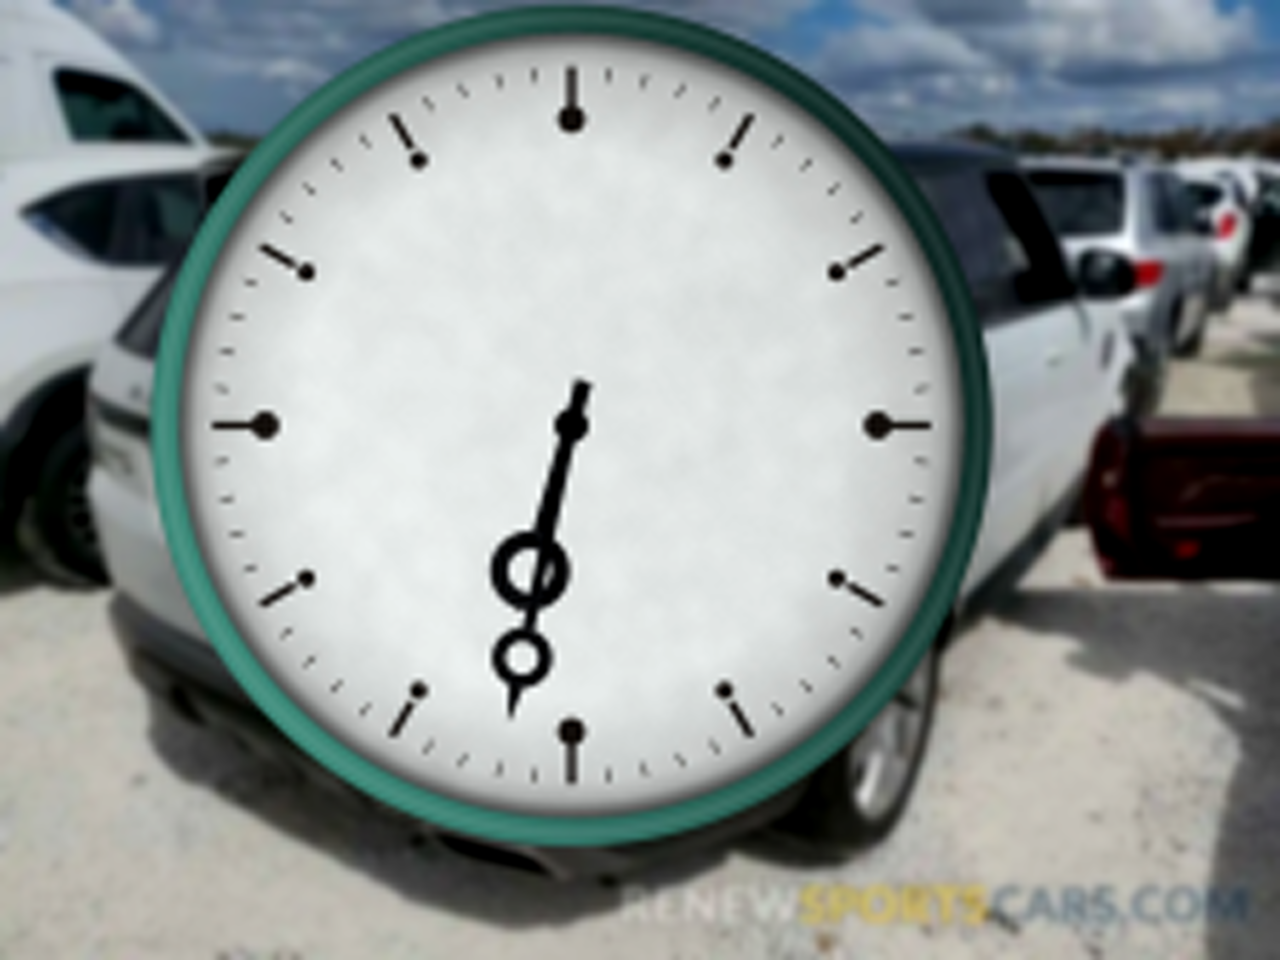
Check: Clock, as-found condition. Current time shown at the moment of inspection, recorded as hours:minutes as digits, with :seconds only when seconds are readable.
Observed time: 6:32
